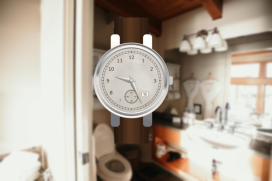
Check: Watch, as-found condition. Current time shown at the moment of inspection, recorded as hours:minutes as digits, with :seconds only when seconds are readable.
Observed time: 9:26
